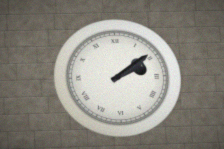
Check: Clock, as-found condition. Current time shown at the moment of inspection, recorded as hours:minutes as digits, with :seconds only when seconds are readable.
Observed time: 2:09
